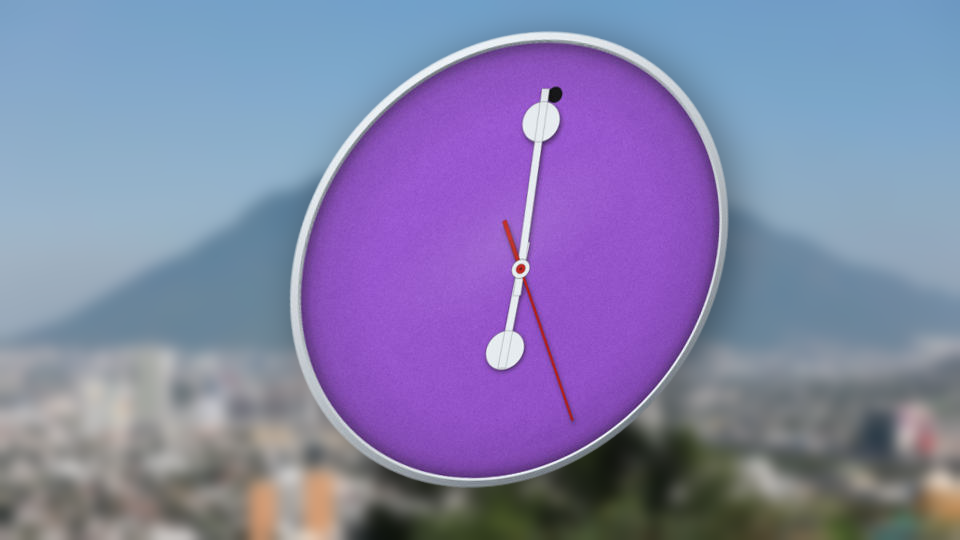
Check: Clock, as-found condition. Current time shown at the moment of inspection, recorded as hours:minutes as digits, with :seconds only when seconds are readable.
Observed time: 5:59:25
